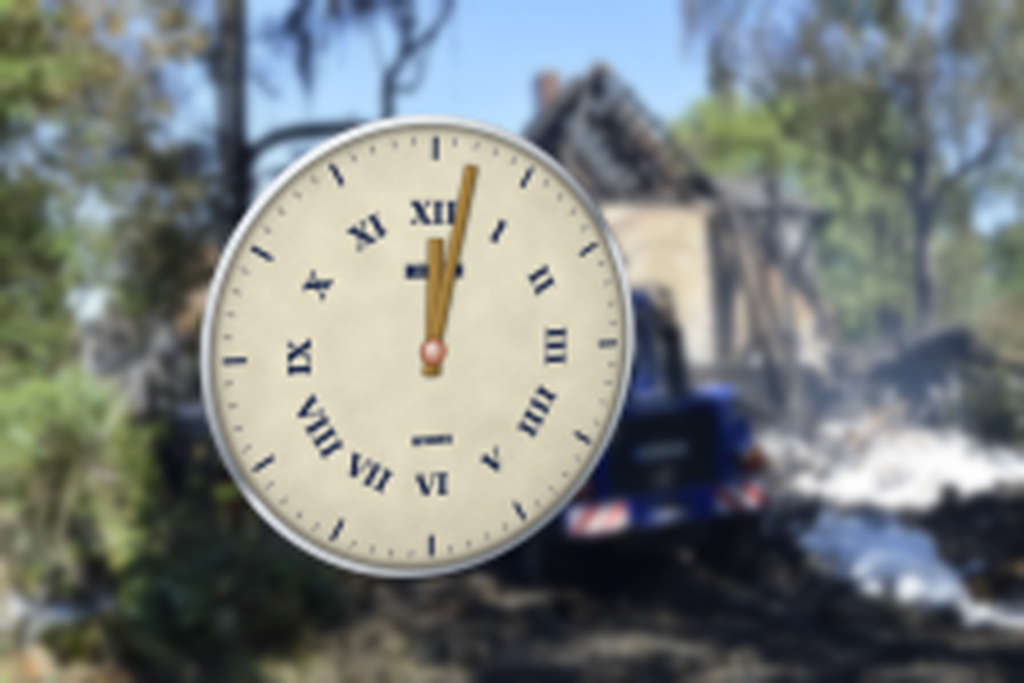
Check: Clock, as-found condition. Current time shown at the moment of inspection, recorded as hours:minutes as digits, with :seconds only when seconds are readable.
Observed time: 12:02
